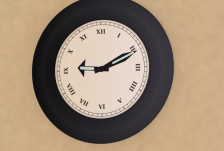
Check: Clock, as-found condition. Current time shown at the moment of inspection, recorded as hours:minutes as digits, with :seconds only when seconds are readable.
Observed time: 9:11
